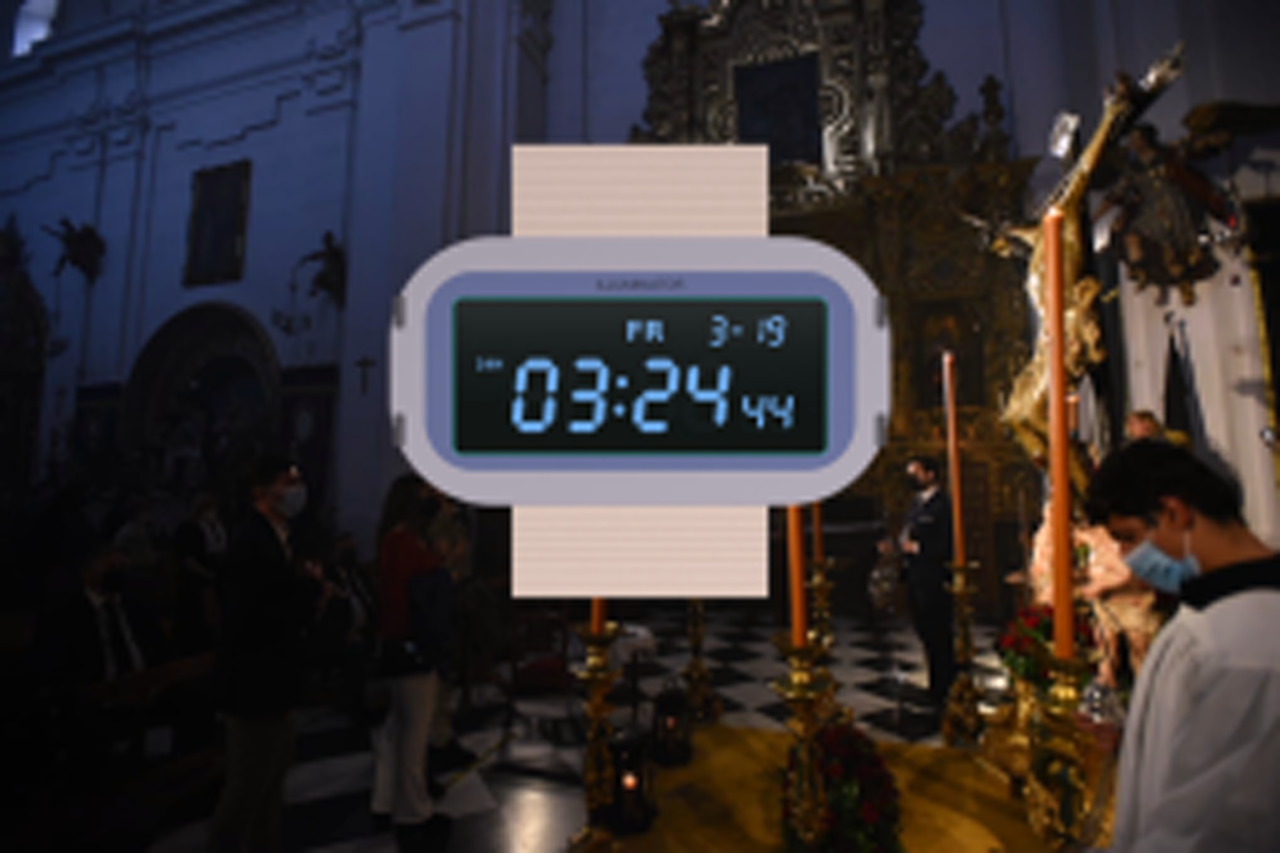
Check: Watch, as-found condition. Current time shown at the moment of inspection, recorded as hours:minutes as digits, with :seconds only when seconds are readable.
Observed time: 3:24:44
